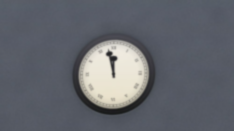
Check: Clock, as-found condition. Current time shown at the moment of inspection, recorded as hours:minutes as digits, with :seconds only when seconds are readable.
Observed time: 11:58
